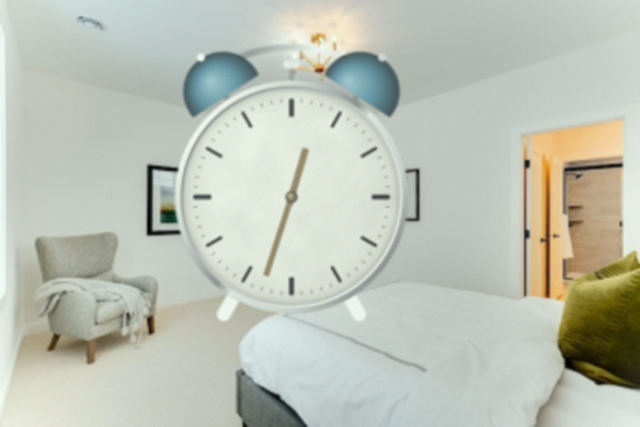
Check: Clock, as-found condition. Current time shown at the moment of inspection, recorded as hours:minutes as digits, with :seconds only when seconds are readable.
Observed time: 12:33
